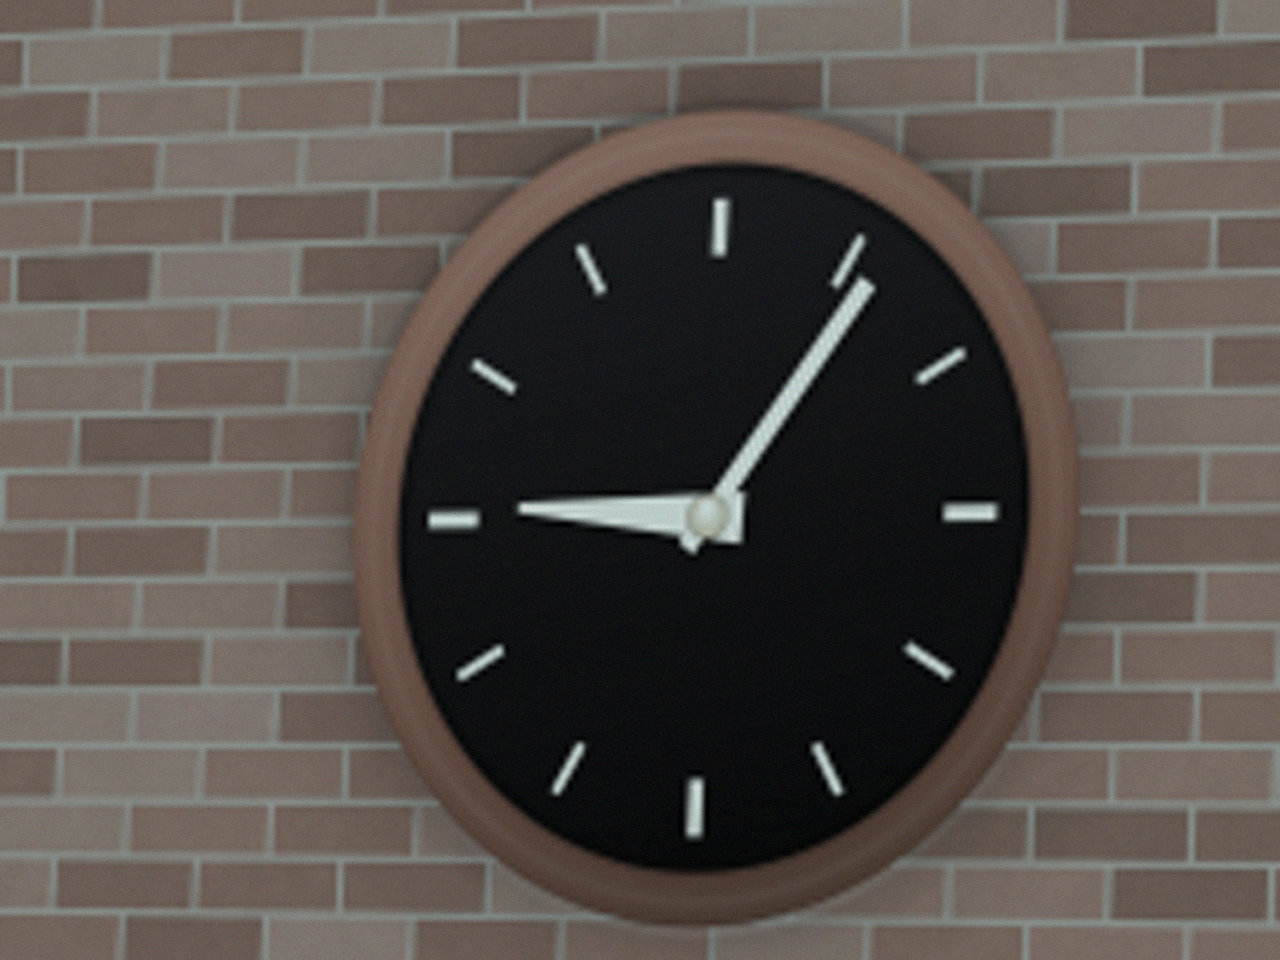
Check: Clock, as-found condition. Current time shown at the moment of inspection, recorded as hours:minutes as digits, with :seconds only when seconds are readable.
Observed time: 9:06
